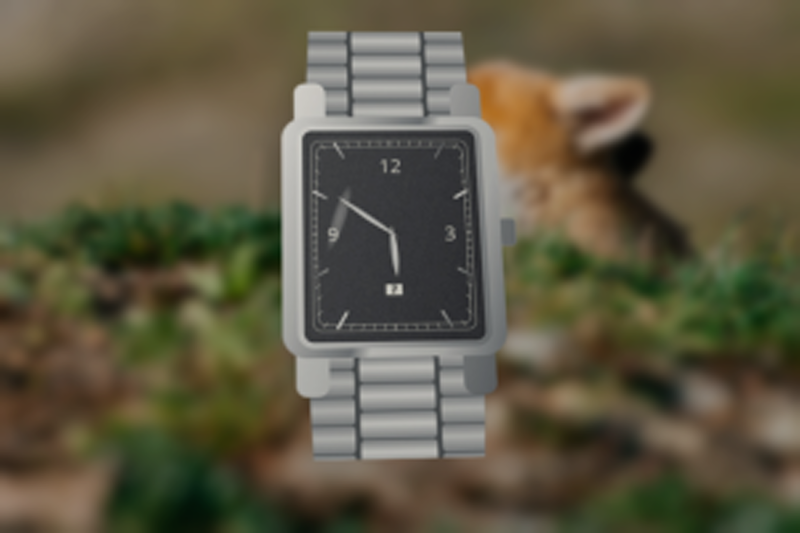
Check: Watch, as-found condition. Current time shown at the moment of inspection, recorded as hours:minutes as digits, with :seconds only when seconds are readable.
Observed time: 5:51
